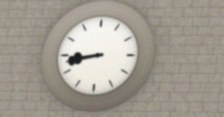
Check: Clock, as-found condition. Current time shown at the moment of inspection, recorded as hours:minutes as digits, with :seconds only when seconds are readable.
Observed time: 8:43
